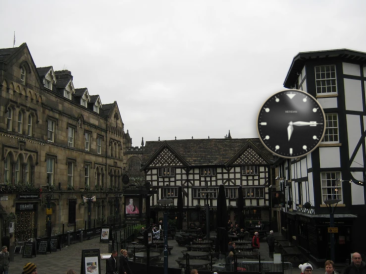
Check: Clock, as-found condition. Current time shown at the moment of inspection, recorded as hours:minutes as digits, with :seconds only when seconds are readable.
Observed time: 6:15
